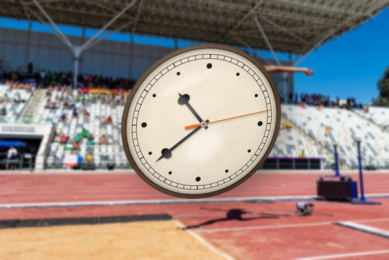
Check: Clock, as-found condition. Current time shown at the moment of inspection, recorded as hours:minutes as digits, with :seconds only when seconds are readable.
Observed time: 10:38:13
